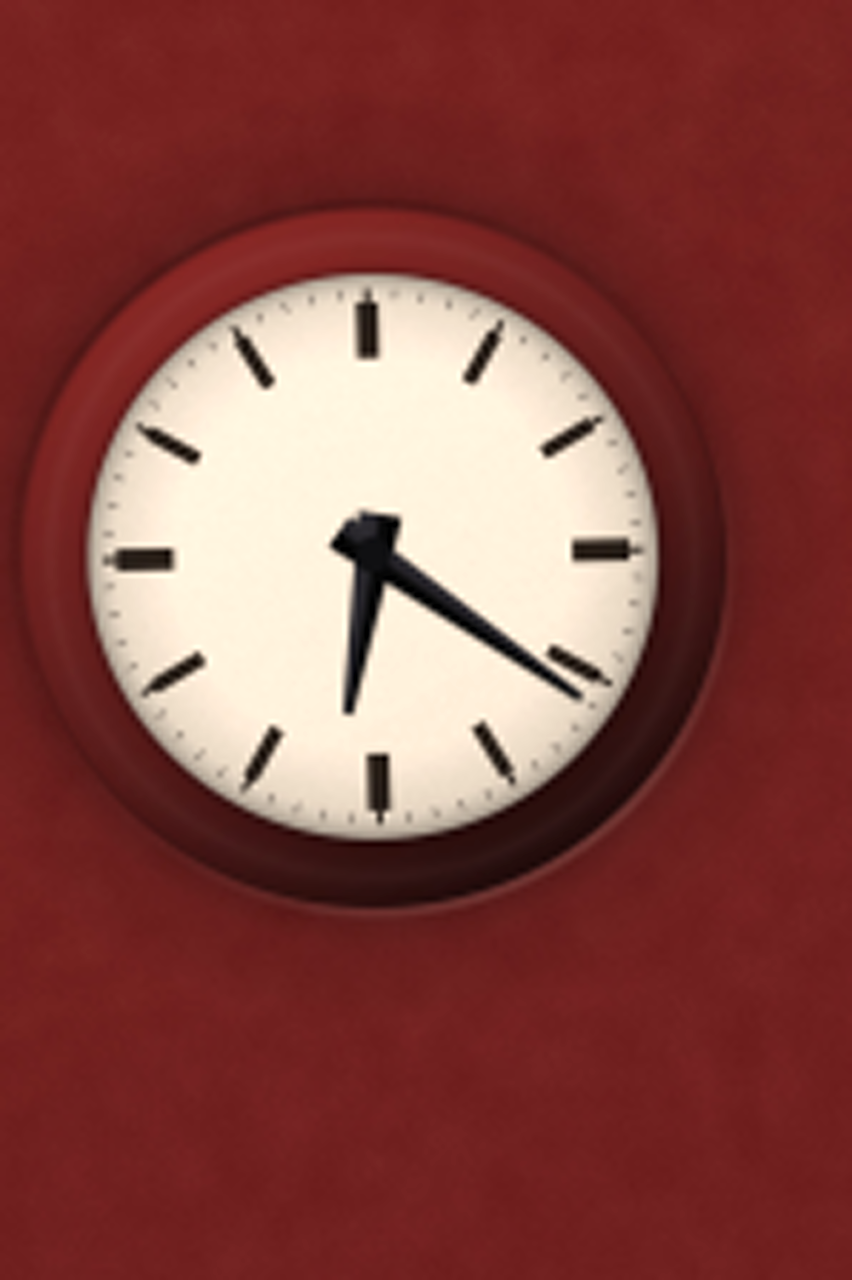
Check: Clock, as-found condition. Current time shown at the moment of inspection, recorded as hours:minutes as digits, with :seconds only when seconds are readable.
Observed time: 6:21
